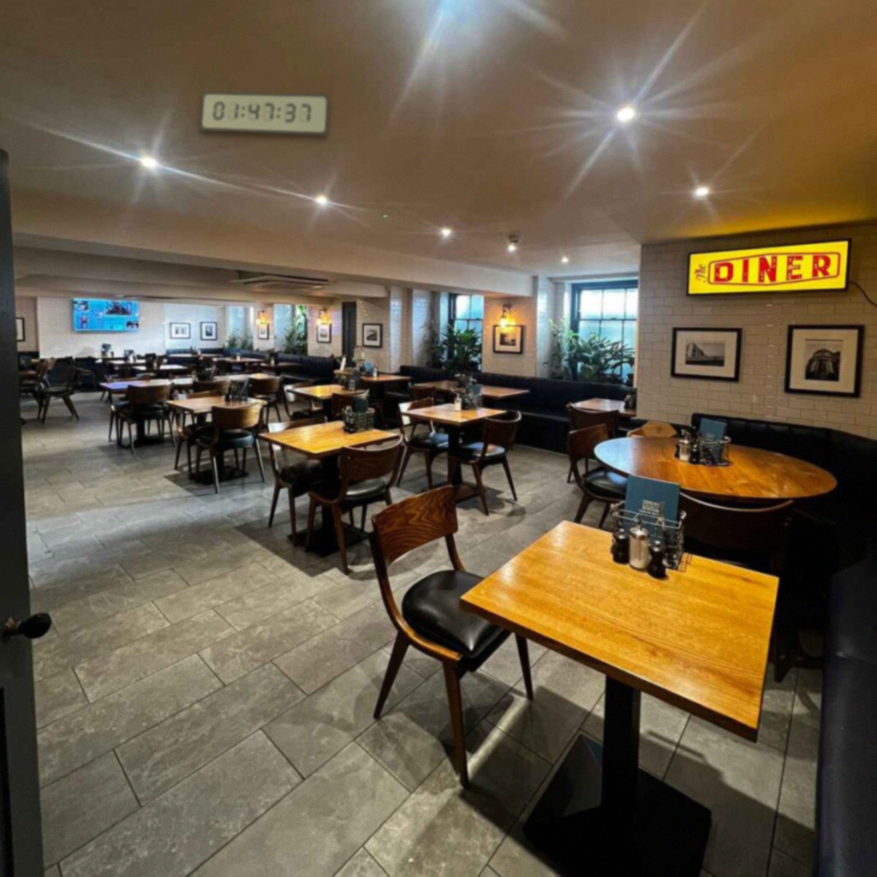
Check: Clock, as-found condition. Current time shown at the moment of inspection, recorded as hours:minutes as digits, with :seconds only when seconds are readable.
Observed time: 1:47:37
